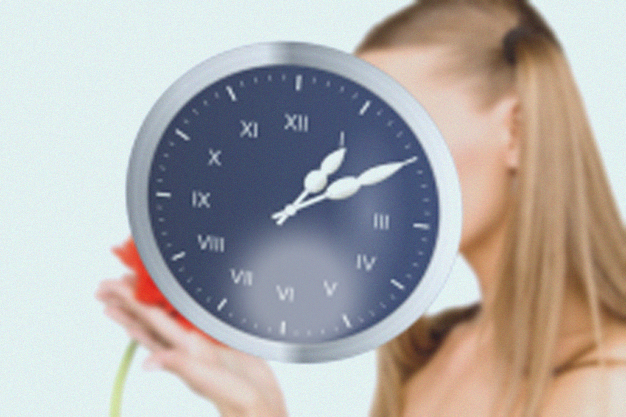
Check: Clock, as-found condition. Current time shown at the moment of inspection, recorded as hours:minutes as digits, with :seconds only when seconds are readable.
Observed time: 1:10
